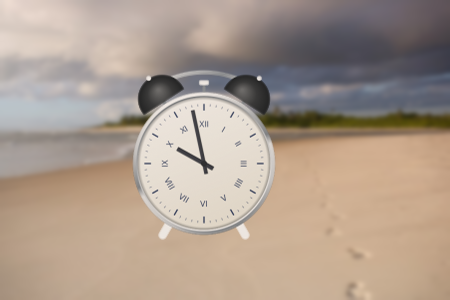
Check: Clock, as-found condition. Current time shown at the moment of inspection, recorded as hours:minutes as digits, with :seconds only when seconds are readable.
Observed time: 9:58
